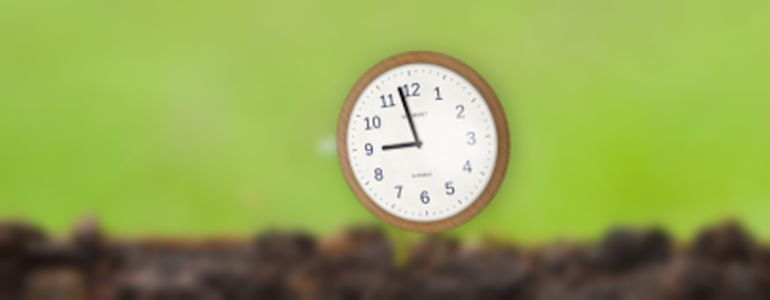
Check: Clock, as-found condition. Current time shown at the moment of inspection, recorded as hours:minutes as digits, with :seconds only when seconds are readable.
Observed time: 8:58
